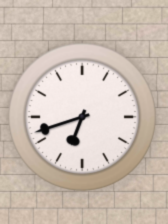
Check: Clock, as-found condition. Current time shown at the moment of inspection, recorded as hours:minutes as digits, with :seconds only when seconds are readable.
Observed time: 6:42
